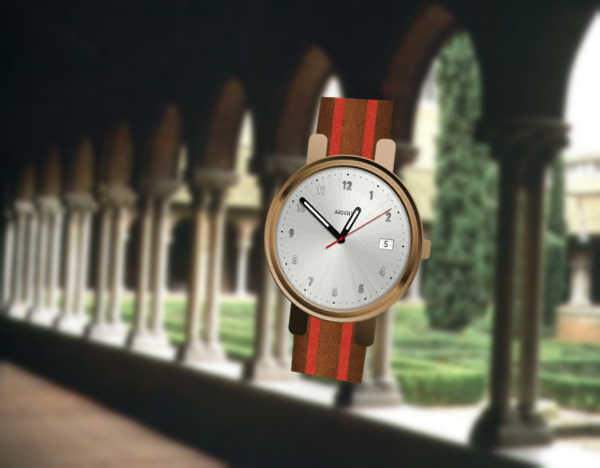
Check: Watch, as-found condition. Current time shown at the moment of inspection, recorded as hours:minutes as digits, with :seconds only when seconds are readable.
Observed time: 12:51:09
